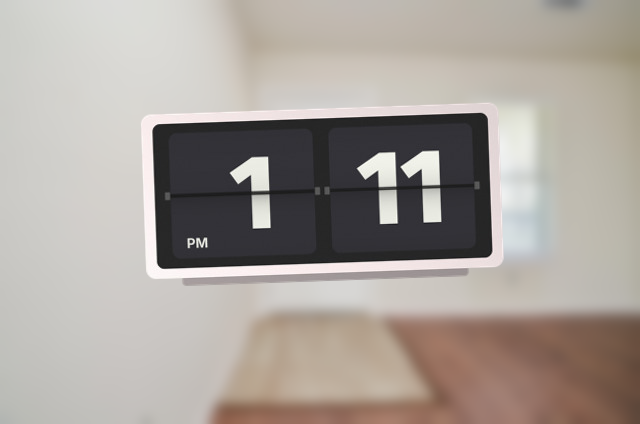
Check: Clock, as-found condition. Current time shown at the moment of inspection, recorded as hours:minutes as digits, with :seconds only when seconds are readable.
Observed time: 1:11
